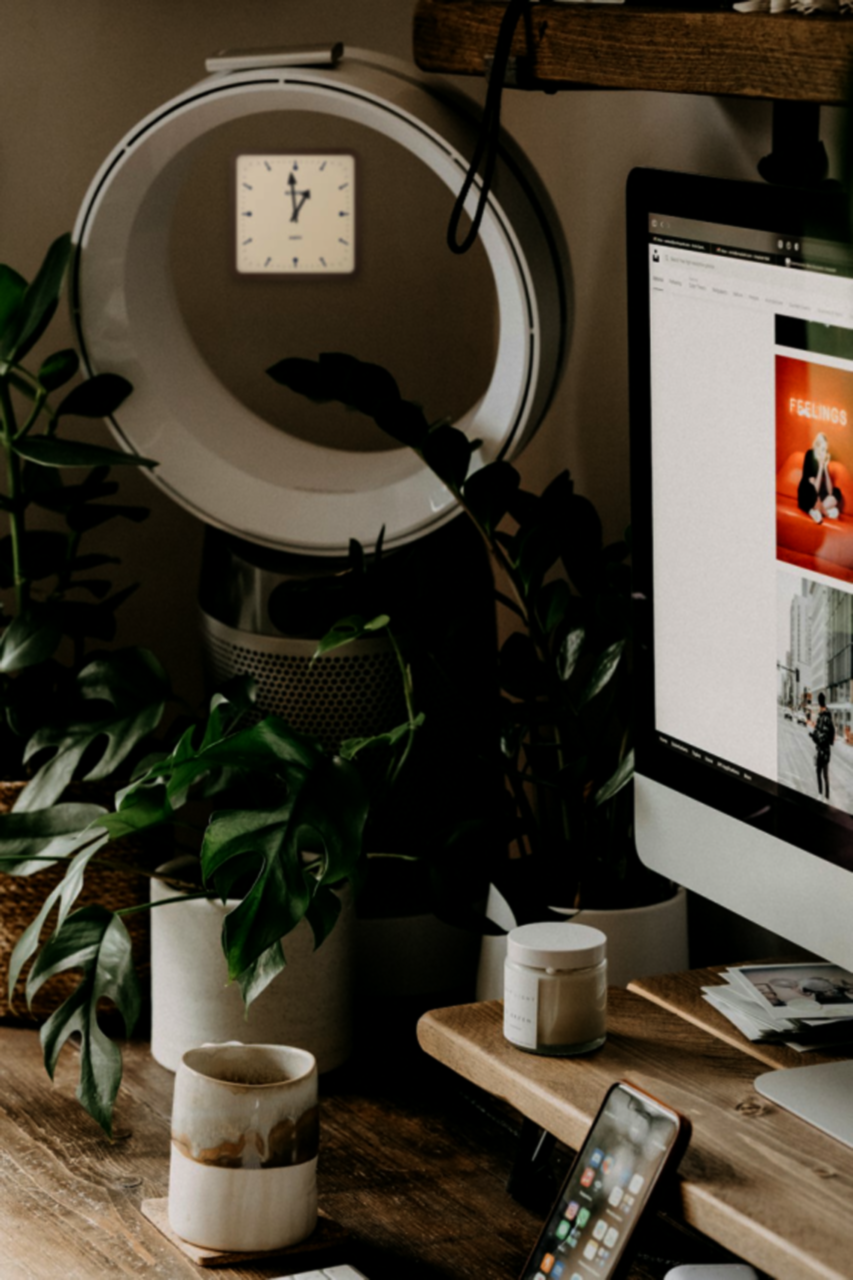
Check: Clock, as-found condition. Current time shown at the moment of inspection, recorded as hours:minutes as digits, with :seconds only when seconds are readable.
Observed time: 12:59
